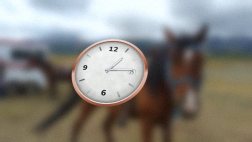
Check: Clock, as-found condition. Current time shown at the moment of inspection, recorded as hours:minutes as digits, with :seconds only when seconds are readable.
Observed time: 1:14
